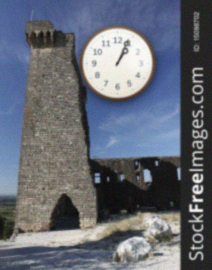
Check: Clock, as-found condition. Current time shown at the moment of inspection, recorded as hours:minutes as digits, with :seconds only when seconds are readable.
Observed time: 1:04
